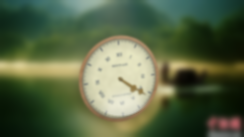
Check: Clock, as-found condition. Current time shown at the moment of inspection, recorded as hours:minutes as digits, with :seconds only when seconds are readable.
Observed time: 4:21
